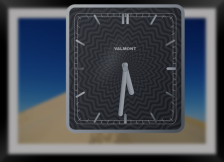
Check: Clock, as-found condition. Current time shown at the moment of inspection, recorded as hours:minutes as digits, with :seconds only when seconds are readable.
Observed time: 5:31
